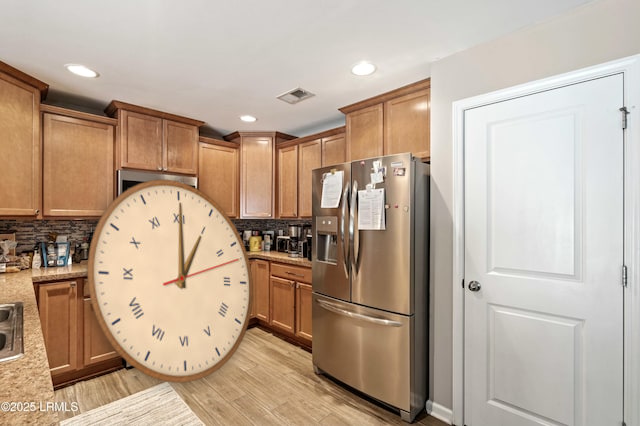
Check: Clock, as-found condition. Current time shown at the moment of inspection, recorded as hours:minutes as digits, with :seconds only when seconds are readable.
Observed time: 1:00:12
